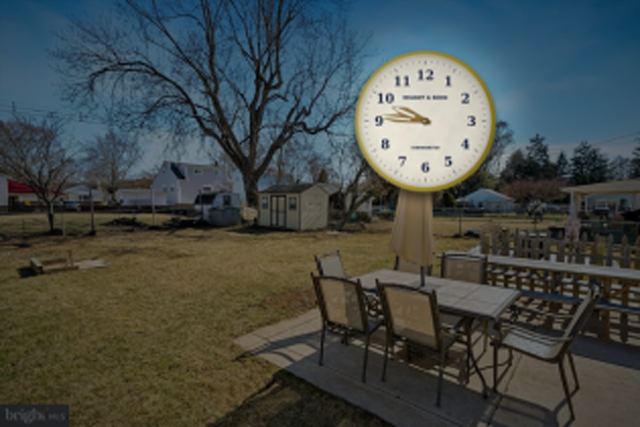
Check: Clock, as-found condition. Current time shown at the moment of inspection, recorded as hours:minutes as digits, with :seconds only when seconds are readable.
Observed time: 9:46
